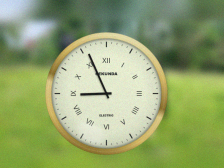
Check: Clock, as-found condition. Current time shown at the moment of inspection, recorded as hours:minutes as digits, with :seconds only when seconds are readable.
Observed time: 8:56
